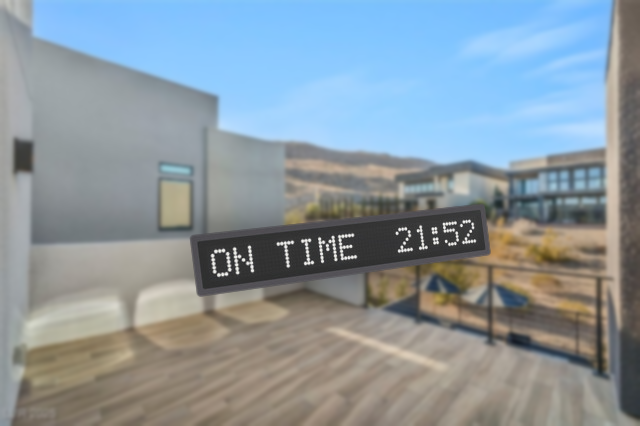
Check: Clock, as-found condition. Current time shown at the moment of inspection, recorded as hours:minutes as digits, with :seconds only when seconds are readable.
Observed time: 21:52
